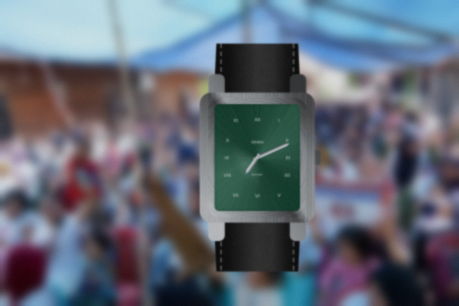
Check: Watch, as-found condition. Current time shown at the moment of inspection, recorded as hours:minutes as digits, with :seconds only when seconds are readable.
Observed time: 7:11
